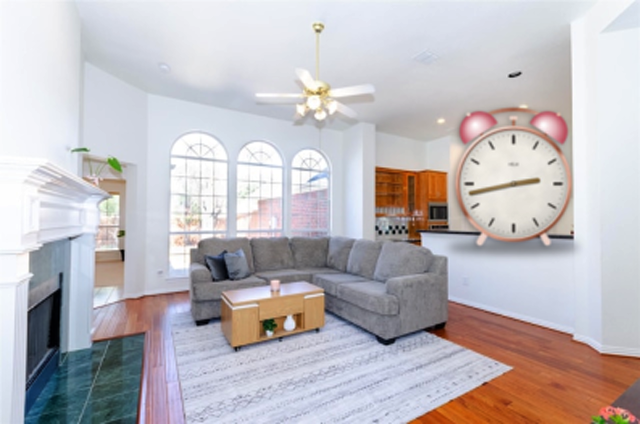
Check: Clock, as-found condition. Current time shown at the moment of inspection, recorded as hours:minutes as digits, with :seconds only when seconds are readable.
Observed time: 2:43
